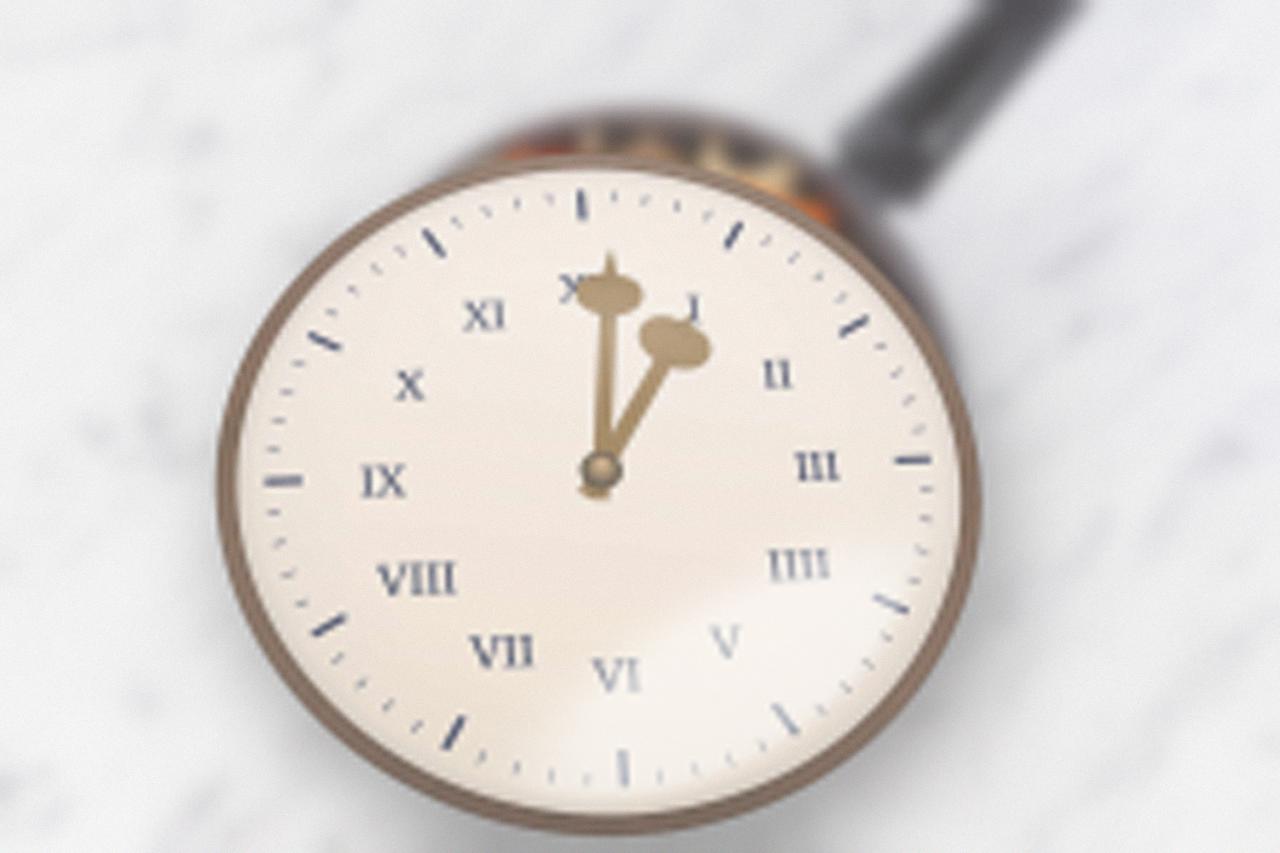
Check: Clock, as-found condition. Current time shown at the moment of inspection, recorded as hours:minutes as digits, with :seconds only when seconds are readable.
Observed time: 1:01
